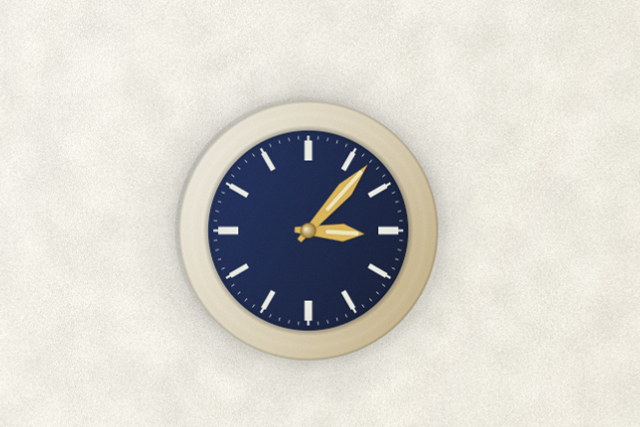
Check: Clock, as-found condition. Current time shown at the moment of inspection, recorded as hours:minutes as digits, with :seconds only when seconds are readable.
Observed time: 3:07
